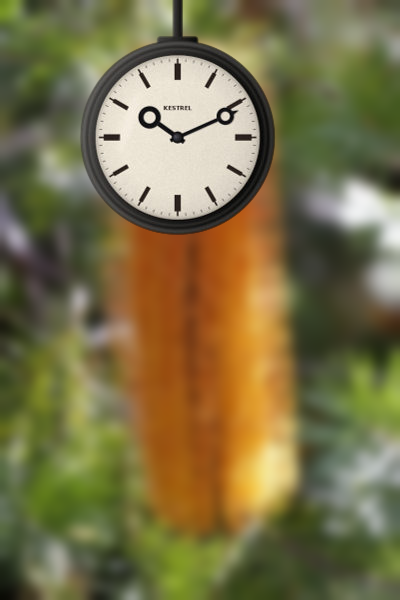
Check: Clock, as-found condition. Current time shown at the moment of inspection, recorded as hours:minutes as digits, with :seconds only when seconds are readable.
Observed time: 10:11
